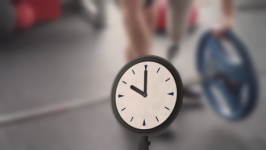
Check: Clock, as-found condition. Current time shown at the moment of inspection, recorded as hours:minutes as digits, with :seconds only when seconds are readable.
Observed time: 10:00
